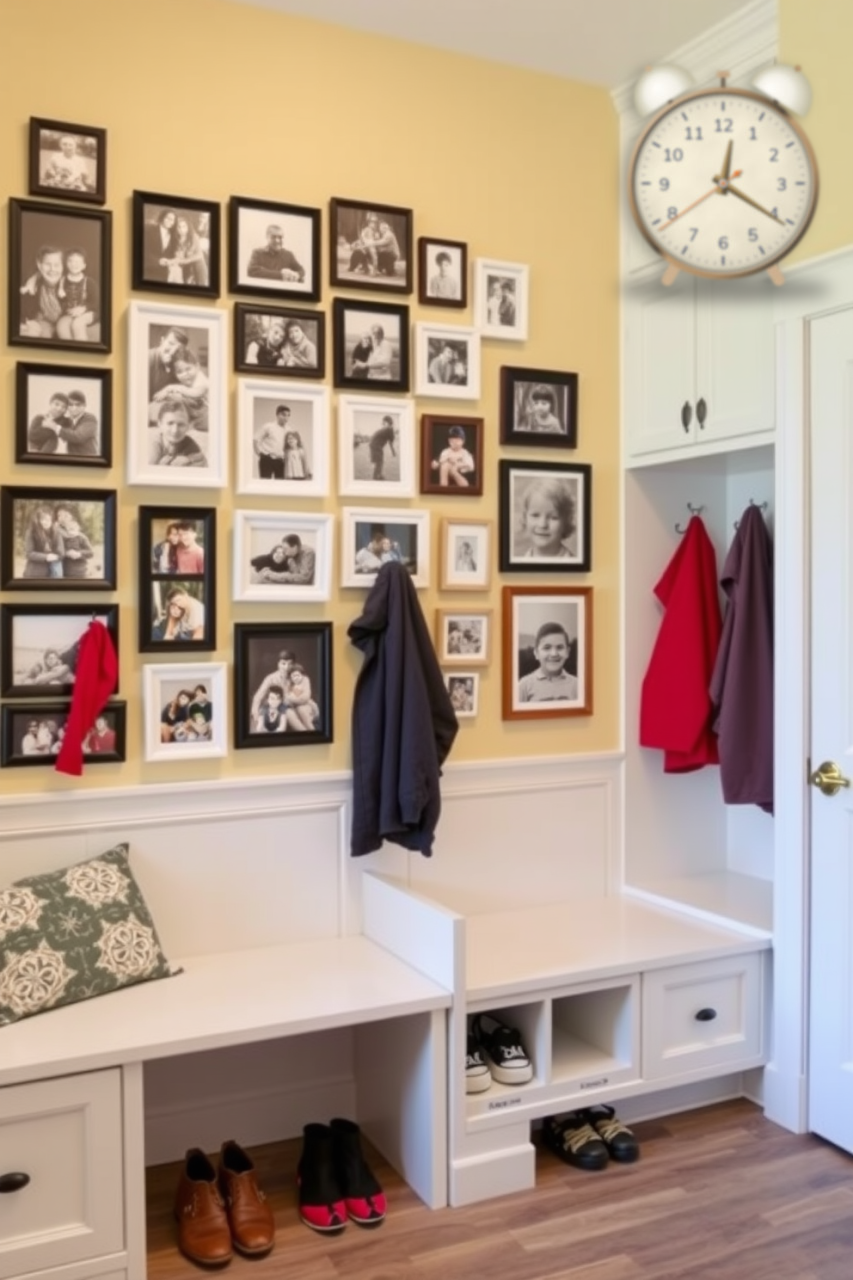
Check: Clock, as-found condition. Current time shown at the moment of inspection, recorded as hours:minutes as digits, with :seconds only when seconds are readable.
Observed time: 12:20:39
